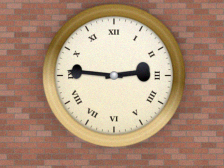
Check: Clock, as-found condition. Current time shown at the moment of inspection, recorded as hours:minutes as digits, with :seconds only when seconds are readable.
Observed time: 2:46
